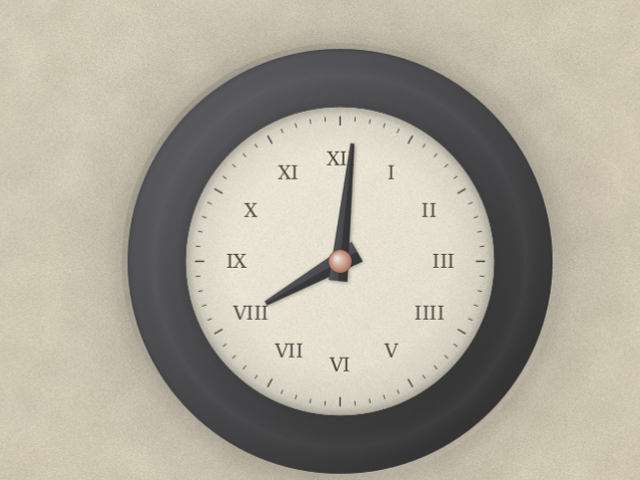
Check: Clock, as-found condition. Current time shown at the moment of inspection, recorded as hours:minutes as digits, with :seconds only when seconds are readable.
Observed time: 8:01
